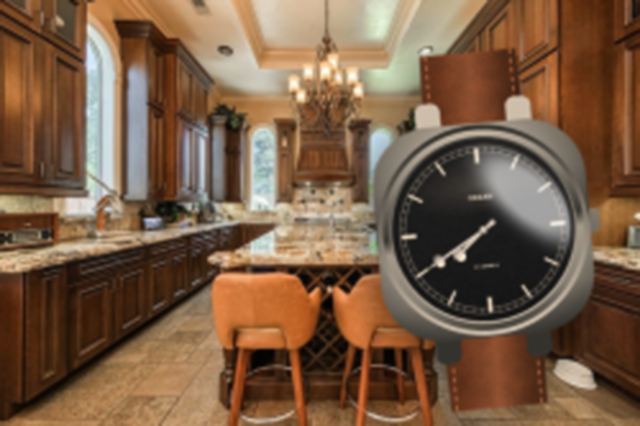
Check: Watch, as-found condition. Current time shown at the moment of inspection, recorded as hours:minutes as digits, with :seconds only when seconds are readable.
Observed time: 7:40
